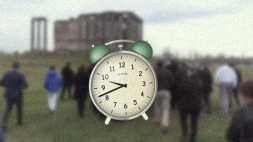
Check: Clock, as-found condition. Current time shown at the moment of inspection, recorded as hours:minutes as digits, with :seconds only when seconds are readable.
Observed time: 9:42
